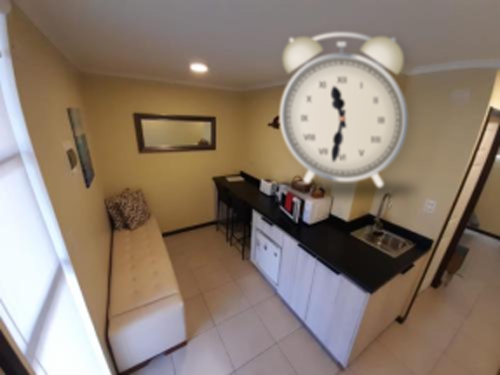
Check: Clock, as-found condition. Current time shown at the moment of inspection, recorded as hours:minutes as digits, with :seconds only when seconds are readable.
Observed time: 11:32
